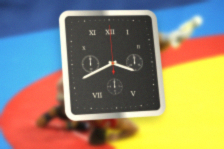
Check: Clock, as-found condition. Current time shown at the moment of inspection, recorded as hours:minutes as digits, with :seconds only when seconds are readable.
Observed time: 3:41
